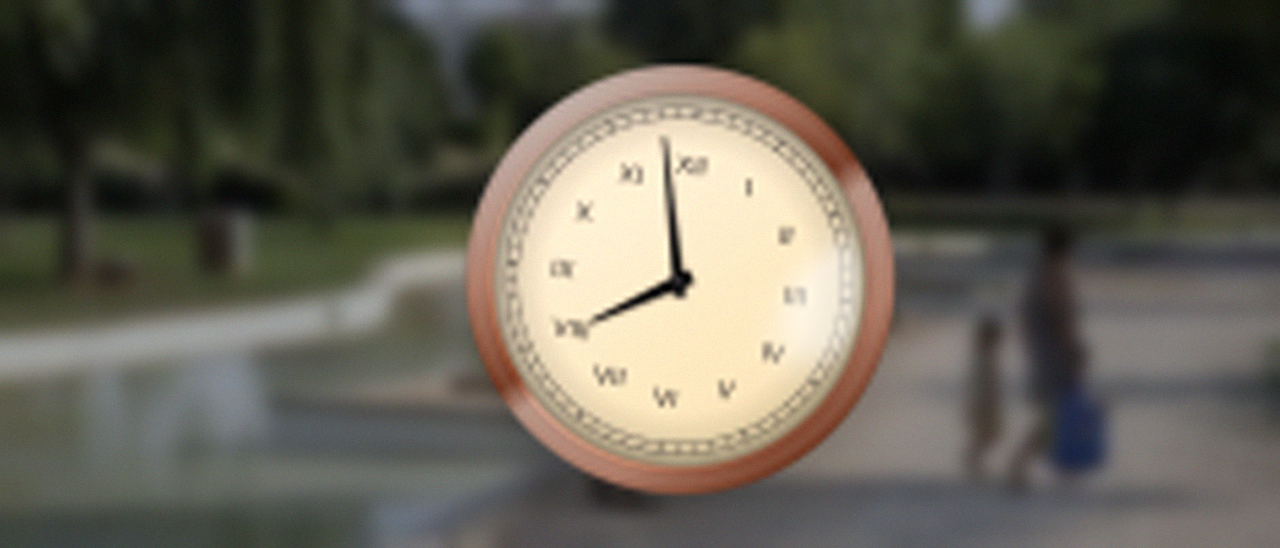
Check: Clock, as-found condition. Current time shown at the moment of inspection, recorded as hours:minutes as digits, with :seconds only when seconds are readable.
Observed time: 7:58
